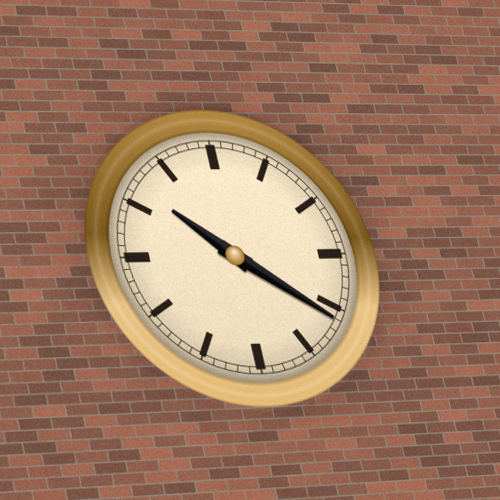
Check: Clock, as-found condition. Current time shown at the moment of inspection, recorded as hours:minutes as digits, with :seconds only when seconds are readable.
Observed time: 10:21
